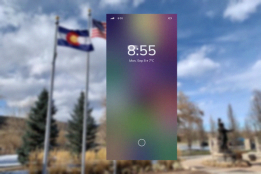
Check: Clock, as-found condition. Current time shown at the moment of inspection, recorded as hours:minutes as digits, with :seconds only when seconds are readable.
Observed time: 8:55
